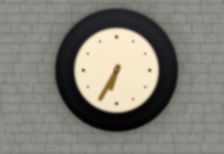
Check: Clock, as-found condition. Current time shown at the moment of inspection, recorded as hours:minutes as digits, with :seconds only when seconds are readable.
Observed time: 6:35
